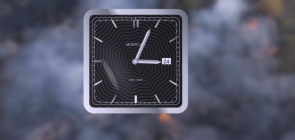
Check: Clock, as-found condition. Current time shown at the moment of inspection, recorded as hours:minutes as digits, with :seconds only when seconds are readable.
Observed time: 3:04
